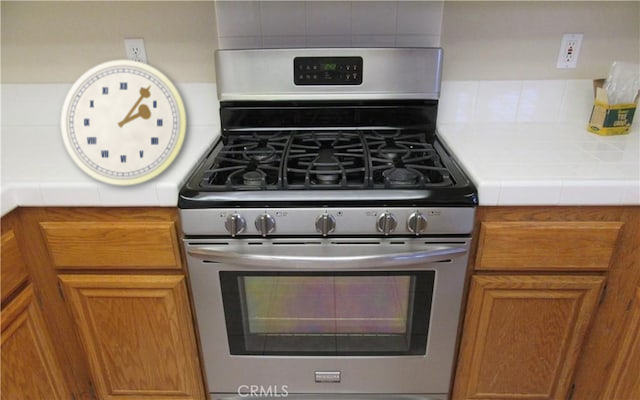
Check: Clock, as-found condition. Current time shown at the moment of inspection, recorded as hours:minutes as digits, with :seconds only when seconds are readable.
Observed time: 2:06
